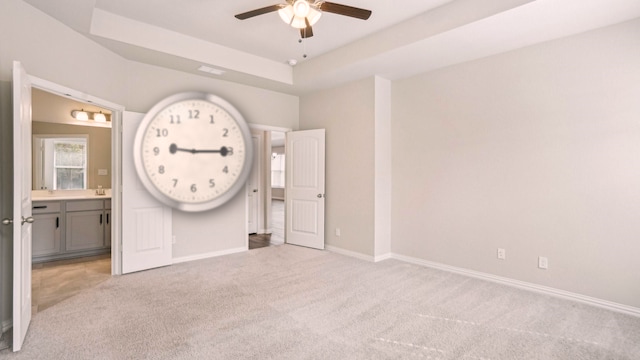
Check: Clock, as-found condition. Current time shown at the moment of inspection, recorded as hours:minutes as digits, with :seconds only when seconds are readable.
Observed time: 9:15
